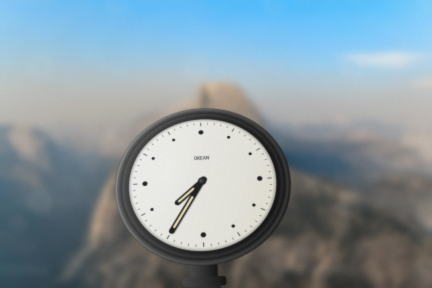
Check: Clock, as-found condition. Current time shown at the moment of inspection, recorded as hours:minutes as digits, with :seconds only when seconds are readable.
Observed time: 7:35
